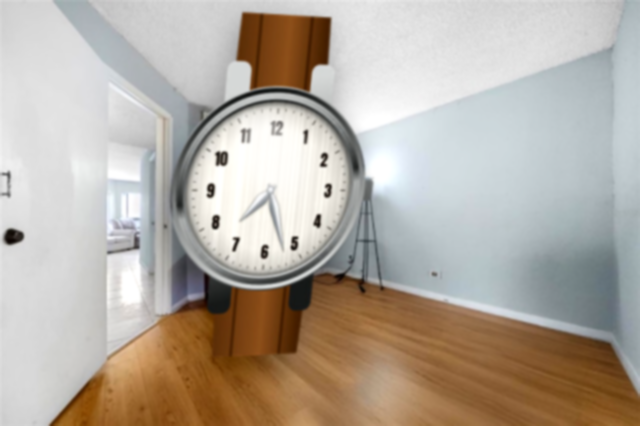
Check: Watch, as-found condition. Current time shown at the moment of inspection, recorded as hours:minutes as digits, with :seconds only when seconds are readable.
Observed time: 7:27
